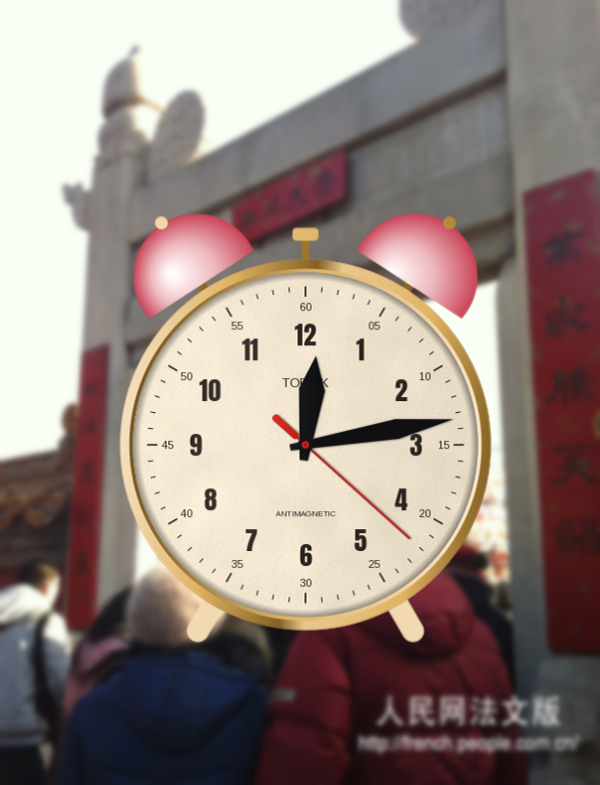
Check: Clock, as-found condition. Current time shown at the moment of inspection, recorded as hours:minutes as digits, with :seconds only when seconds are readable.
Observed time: 12:13:22
